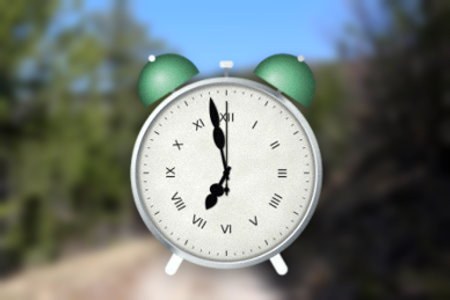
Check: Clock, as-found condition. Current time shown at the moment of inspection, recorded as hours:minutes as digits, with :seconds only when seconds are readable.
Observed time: 6:58:00
